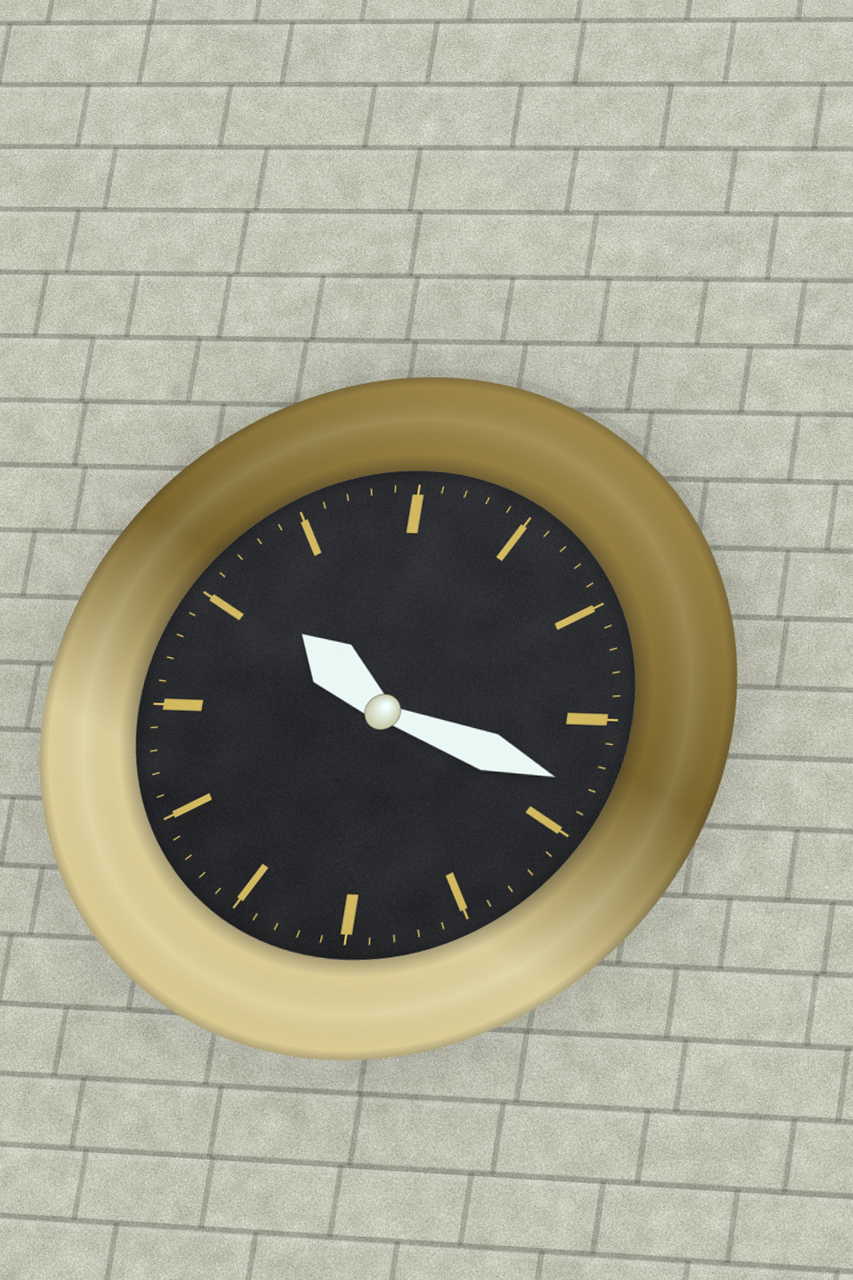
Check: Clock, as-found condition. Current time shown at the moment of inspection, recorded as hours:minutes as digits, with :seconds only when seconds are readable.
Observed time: 10:18
